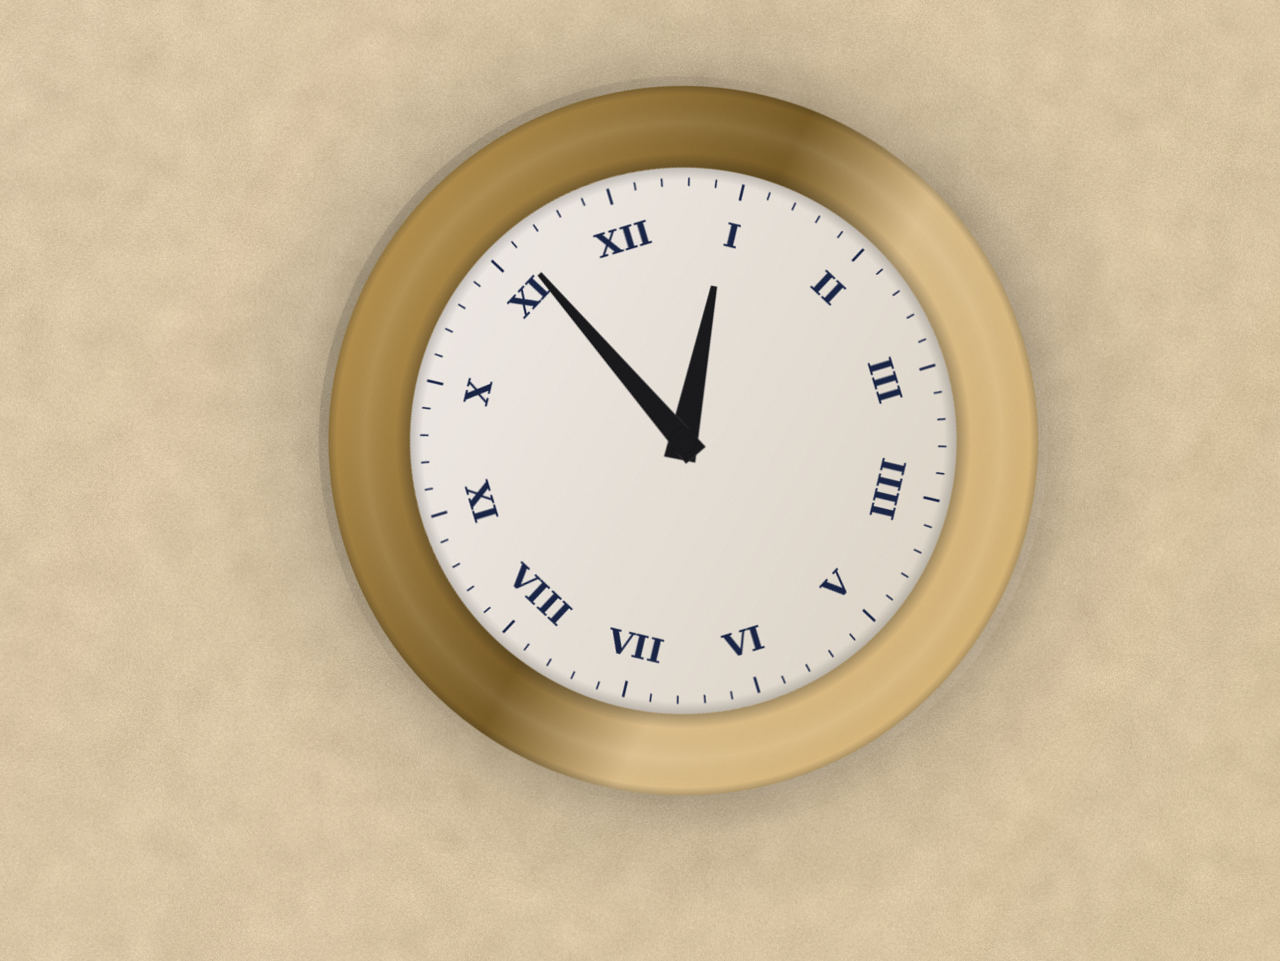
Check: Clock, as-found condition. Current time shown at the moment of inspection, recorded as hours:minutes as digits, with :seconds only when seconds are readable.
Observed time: 12:56
